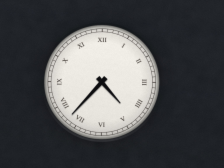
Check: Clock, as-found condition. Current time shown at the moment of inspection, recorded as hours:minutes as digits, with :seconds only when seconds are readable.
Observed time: 4:37
